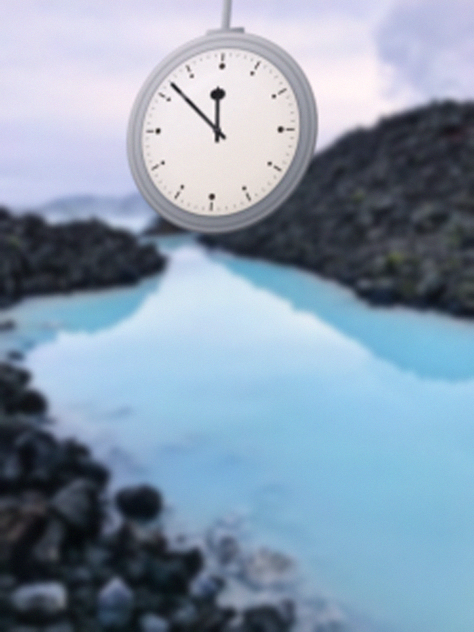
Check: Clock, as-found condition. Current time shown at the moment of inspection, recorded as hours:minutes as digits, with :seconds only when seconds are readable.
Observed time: 11:52
